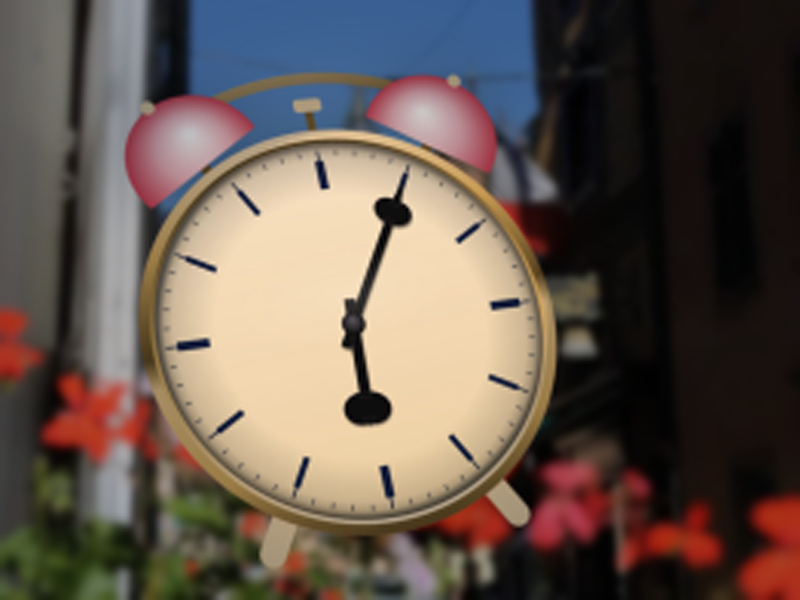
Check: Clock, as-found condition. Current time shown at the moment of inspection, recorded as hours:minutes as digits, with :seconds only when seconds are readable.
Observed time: 6:05
